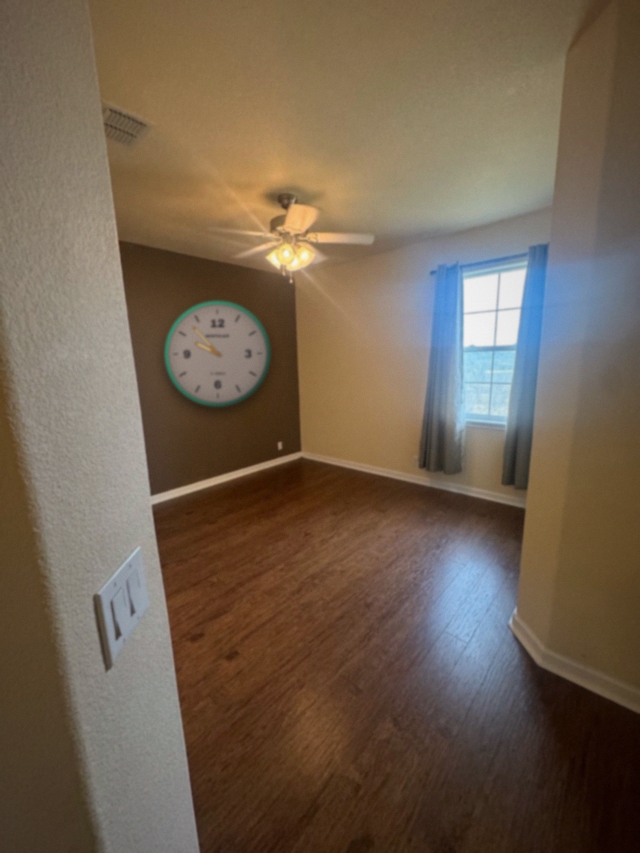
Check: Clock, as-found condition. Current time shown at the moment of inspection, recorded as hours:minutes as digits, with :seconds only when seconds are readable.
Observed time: 9:53
